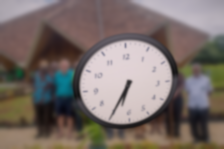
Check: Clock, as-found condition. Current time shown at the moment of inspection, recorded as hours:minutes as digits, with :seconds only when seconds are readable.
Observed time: 6:35
